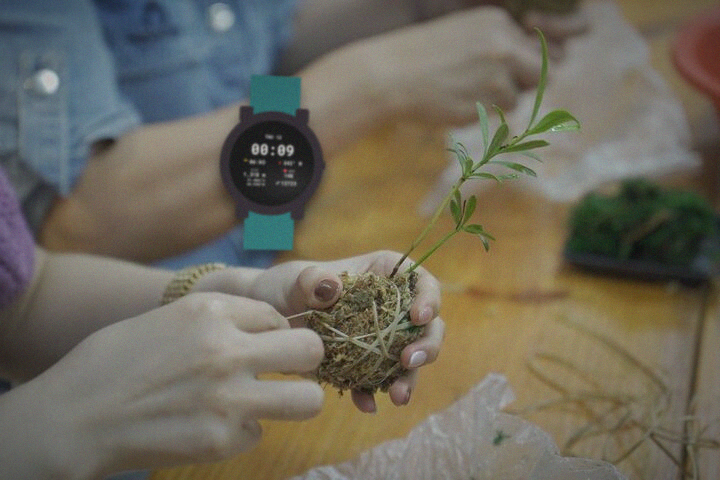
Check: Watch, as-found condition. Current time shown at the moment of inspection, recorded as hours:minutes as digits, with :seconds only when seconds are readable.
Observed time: 0:09
